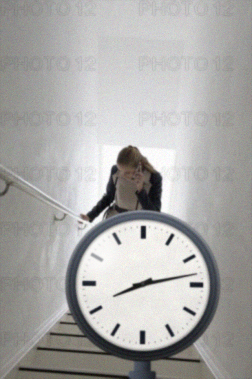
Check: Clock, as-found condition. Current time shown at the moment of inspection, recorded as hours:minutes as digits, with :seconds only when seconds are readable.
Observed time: 8:13
